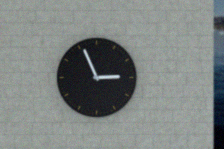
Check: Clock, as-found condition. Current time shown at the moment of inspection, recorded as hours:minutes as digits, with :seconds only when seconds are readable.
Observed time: 2:56
